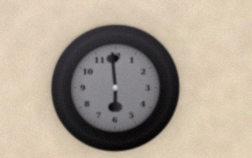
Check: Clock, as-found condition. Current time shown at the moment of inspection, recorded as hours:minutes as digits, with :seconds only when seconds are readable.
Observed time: 5:59
